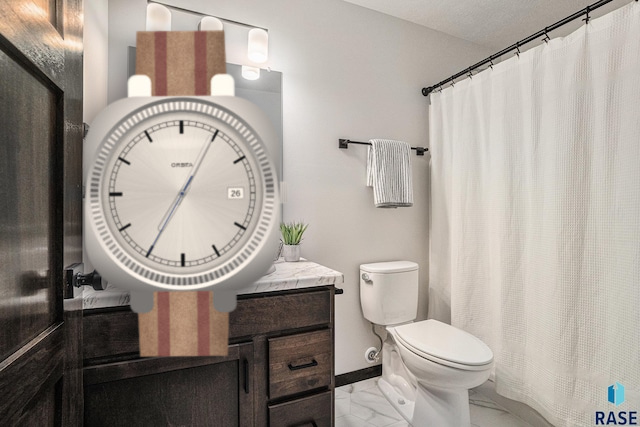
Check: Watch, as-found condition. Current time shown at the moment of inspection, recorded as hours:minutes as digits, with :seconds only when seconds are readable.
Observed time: 7:04:35
